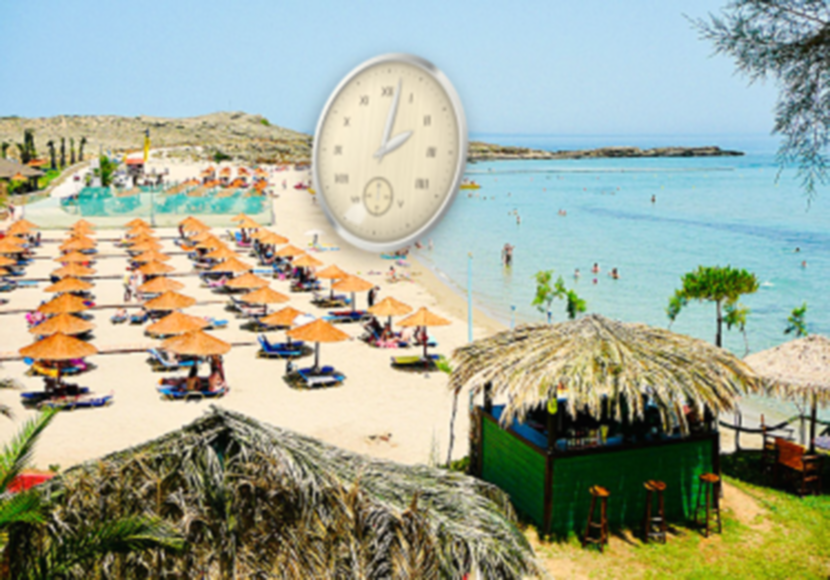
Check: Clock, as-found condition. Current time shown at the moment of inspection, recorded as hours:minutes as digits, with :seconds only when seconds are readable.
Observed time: 2:02
